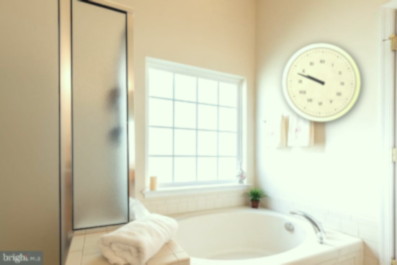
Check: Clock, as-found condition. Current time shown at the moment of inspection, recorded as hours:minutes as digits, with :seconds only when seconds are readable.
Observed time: 9:48
